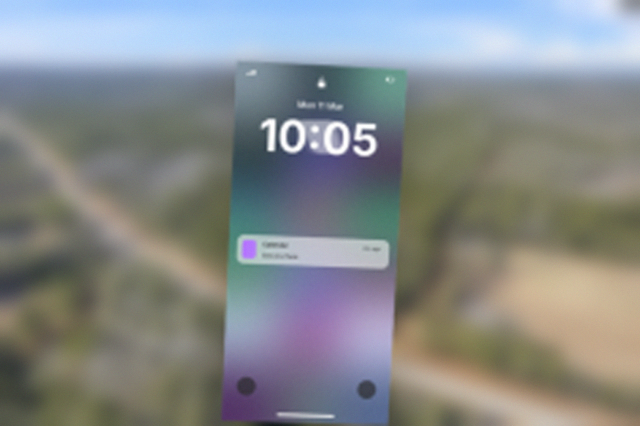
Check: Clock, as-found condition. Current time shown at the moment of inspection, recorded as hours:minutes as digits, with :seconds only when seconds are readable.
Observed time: 10:05
